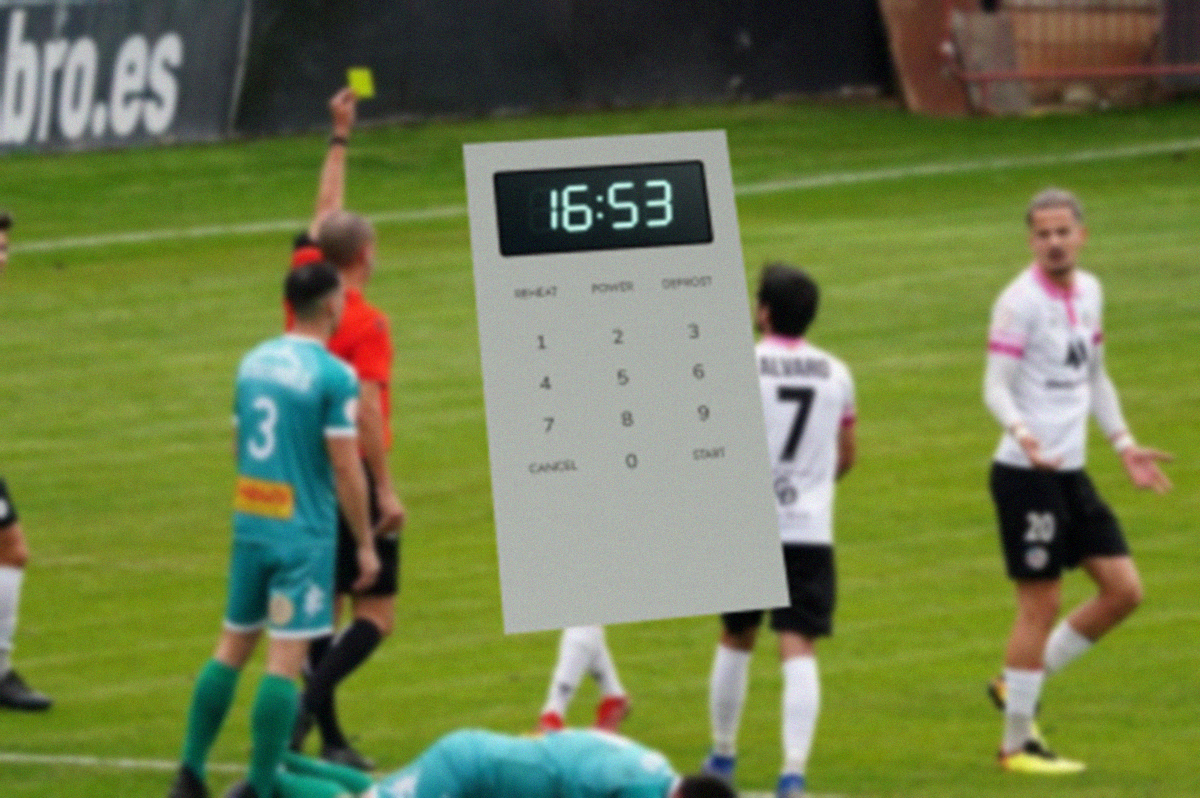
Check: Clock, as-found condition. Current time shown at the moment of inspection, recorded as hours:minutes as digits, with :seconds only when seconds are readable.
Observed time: 16:53
